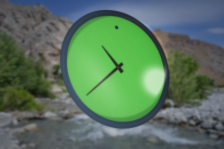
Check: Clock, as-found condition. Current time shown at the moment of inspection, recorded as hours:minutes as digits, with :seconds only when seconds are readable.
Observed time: 10:38
